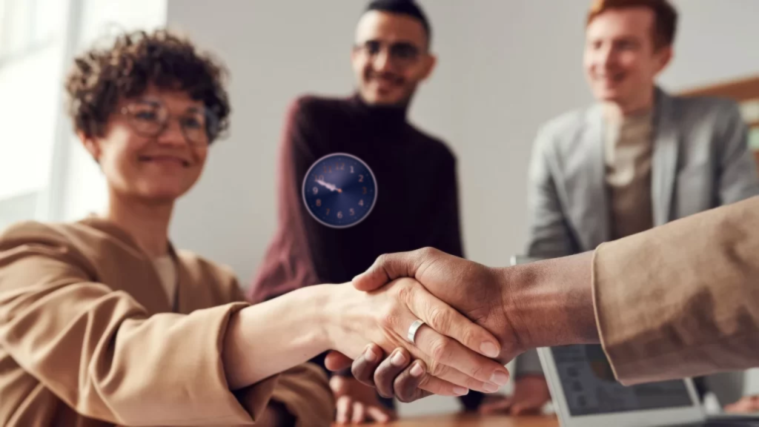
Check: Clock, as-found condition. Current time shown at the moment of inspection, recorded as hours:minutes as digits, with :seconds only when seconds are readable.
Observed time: 9:49
